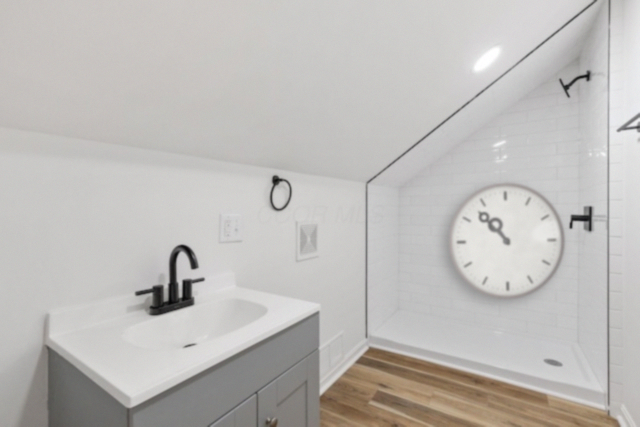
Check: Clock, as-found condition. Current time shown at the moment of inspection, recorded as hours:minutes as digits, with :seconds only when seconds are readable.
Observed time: 10:53
